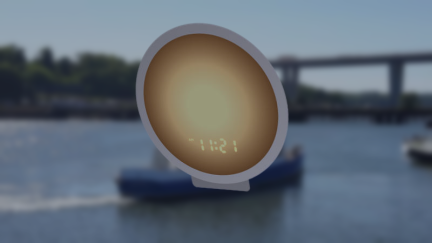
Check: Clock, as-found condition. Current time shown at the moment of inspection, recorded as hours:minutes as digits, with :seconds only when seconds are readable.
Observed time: 11:21
